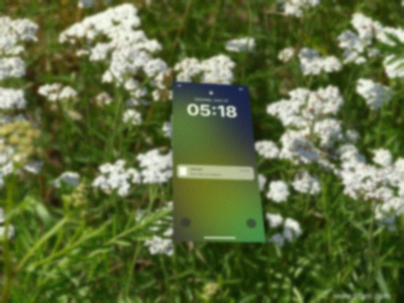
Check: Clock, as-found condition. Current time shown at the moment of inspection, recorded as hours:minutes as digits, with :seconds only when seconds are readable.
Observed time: 5:18
